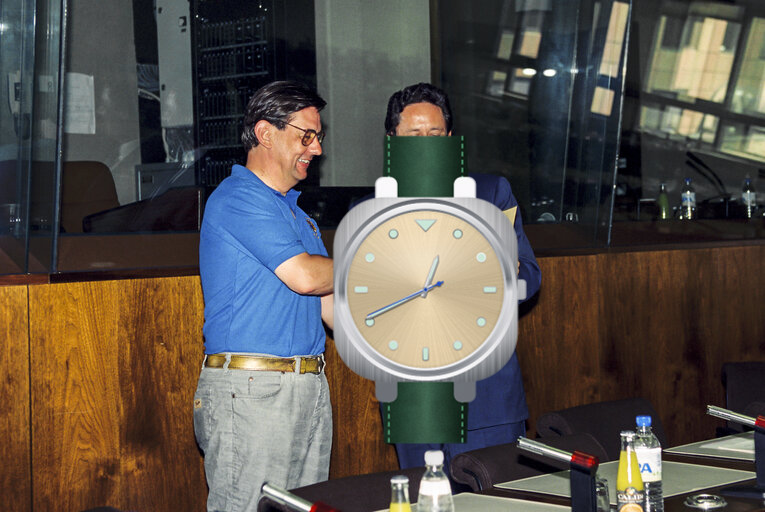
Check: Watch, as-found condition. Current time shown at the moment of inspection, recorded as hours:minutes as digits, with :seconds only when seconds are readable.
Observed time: 12:40:41
